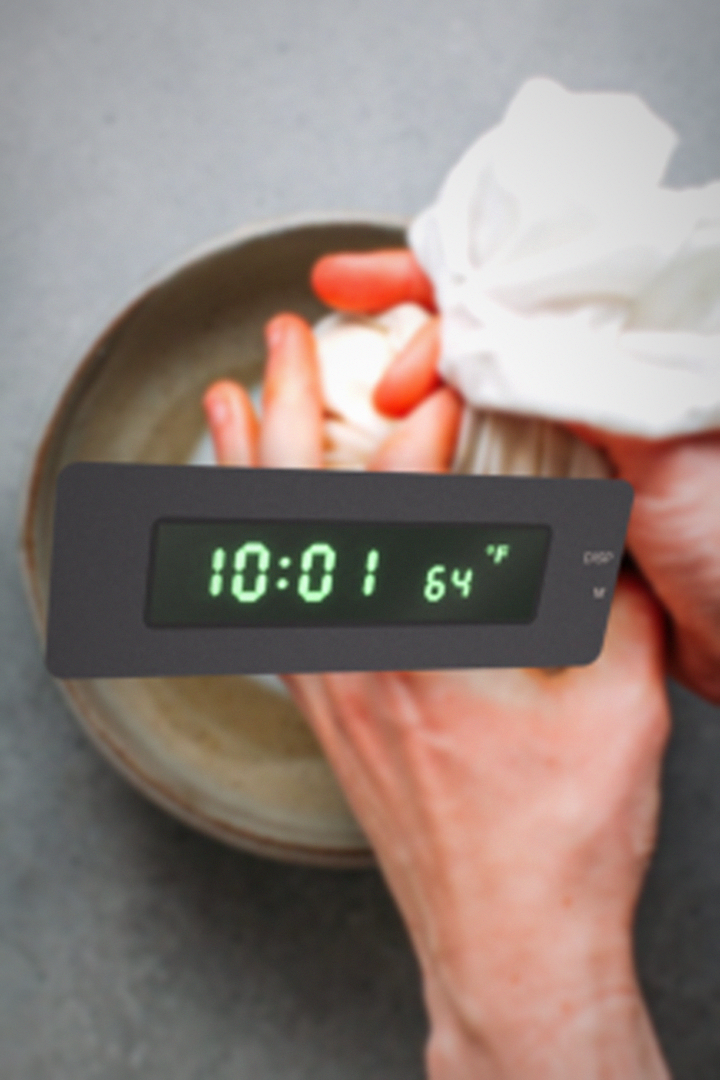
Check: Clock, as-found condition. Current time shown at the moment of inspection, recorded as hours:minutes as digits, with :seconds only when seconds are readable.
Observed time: 10:01
